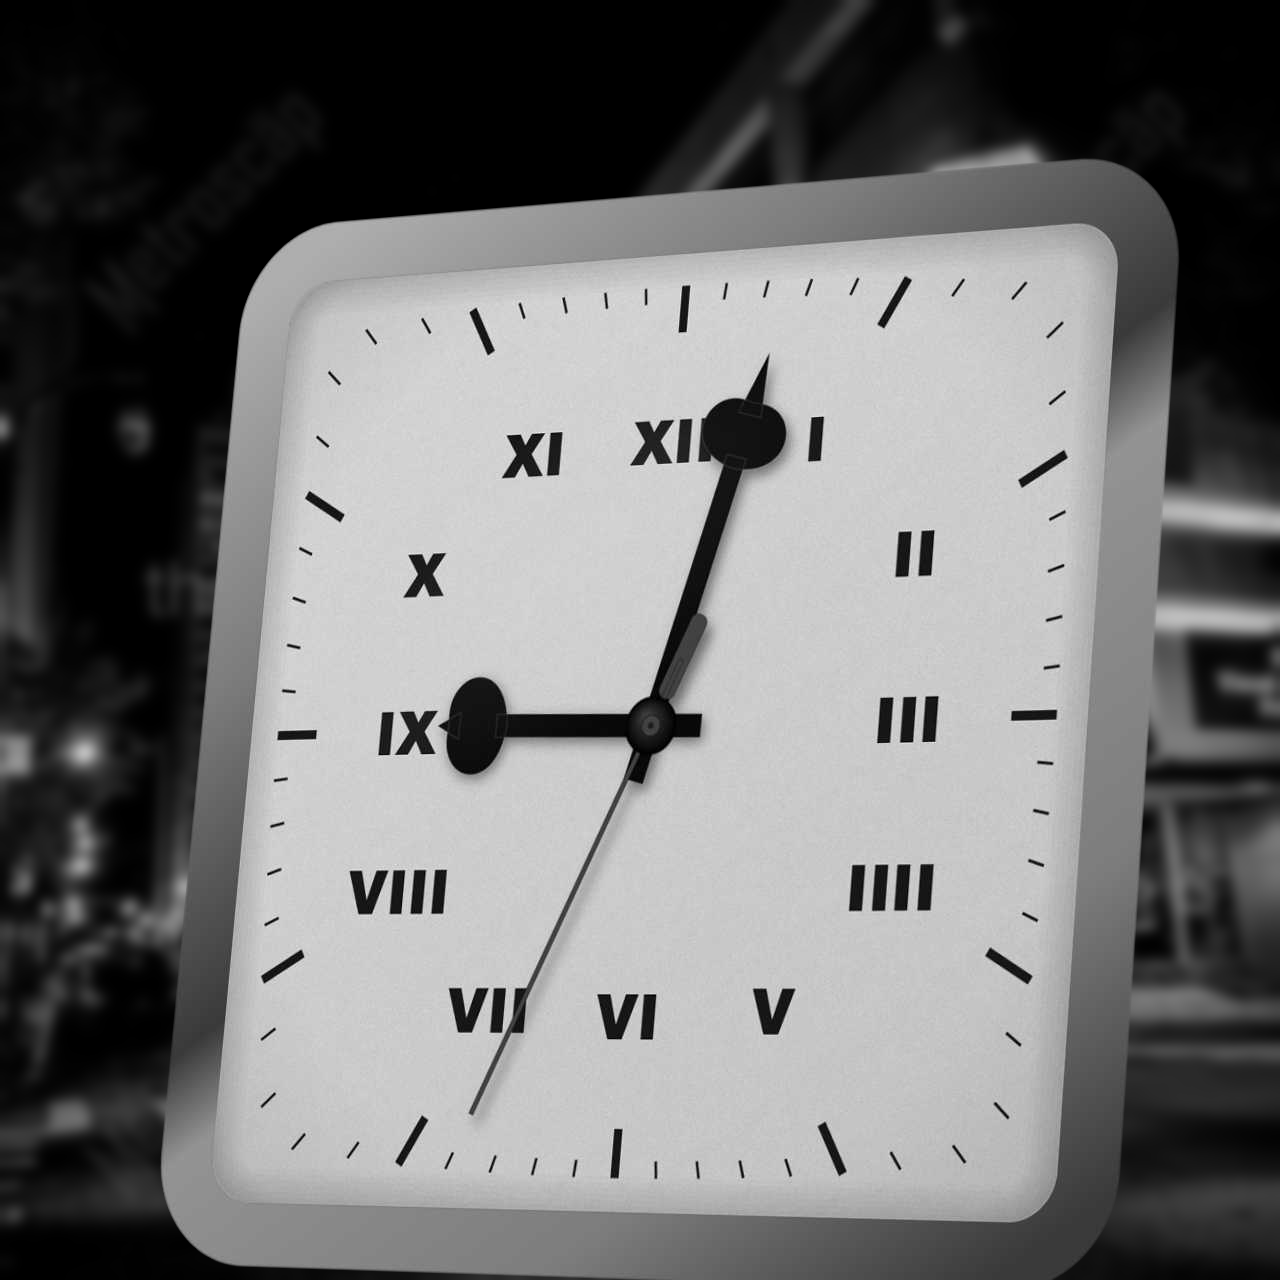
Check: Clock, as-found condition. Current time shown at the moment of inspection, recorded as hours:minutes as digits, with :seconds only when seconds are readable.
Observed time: 9:02:34
